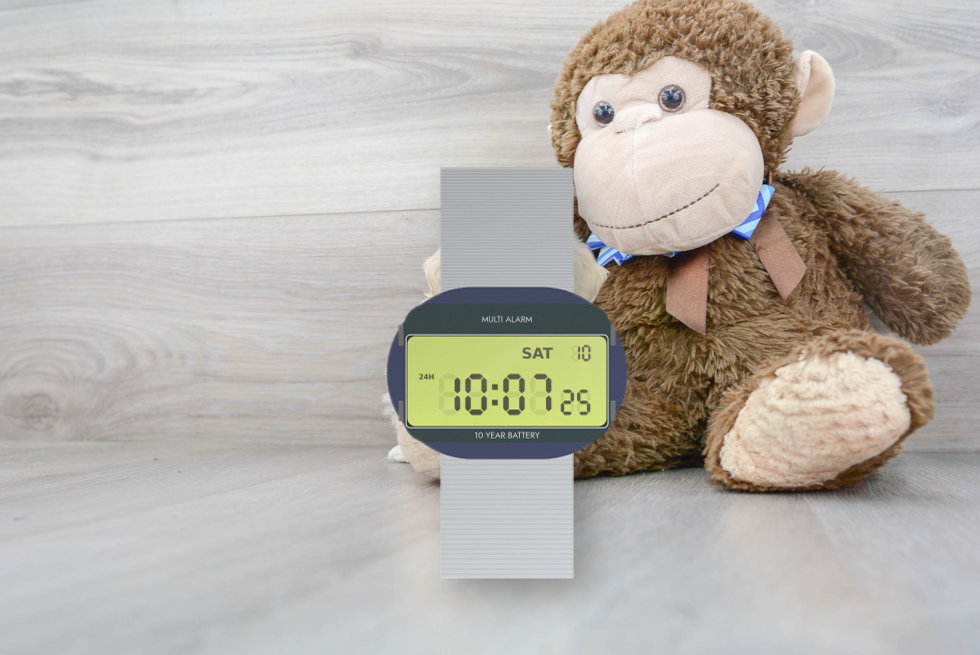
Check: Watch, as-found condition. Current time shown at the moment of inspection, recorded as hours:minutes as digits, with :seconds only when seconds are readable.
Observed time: 10:07:25
